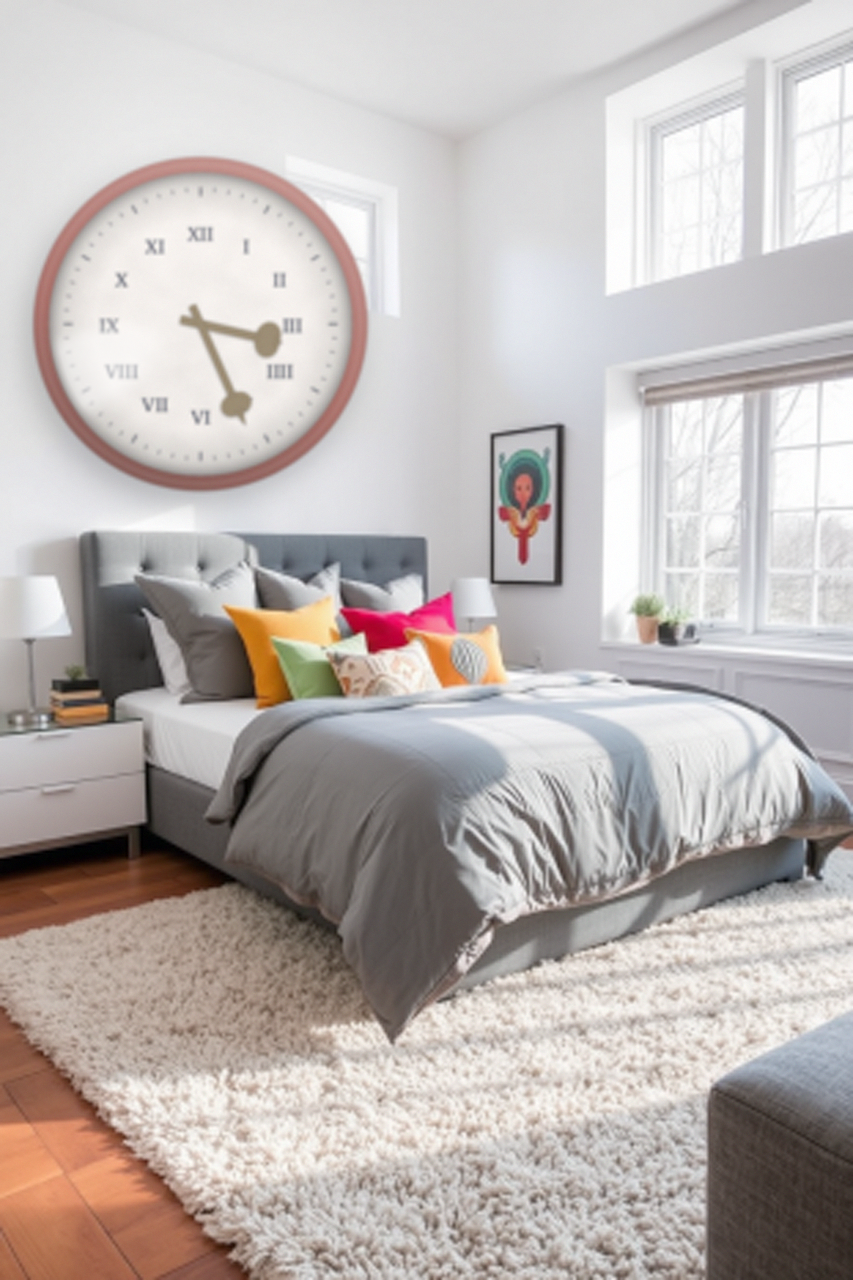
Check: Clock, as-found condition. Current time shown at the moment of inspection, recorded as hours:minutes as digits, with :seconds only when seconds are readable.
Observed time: 3:26
